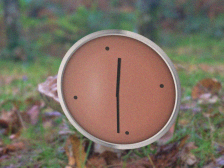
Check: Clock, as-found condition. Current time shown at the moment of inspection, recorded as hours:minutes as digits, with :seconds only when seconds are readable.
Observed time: 12:32
